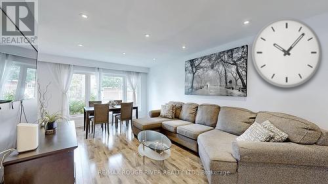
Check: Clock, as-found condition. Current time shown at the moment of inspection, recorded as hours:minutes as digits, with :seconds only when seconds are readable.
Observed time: 10:07
